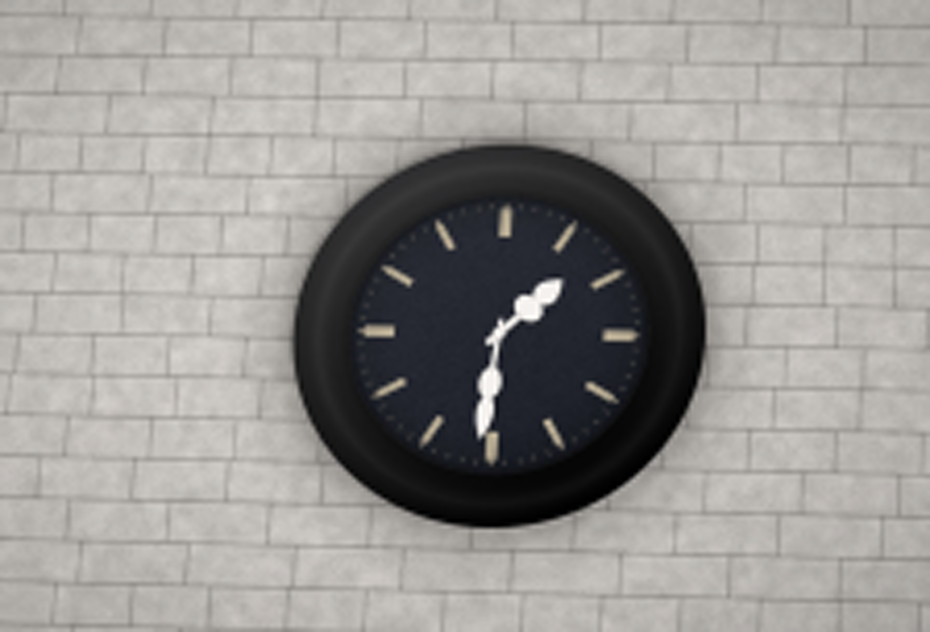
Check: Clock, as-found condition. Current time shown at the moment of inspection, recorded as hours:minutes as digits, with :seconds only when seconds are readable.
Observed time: 1:31
